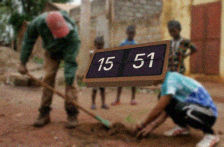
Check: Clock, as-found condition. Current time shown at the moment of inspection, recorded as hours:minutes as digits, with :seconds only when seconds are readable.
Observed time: 15:51
